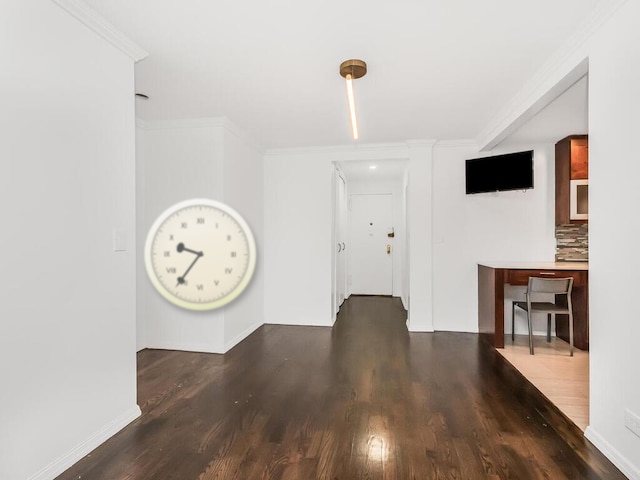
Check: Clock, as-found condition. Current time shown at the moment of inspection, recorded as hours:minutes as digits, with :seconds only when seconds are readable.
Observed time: 9:36
